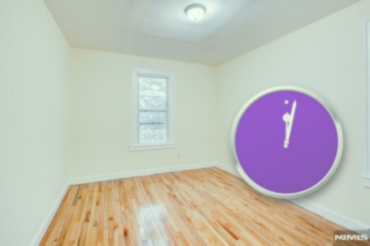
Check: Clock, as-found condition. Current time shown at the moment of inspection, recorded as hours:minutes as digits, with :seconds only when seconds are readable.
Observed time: 12:02
